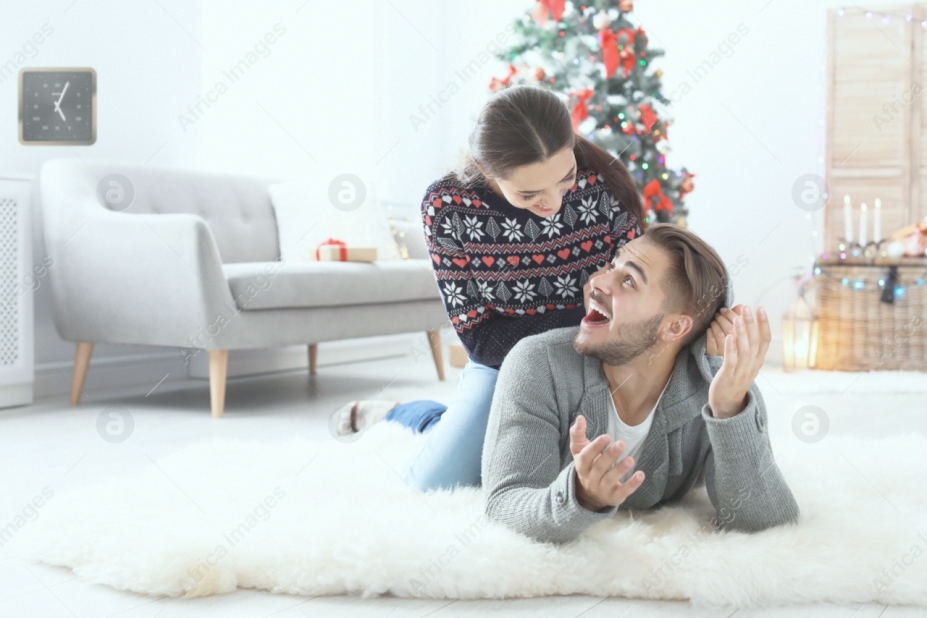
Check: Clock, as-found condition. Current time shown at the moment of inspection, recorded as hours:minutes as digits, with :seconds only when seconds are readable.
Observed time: 5:04
